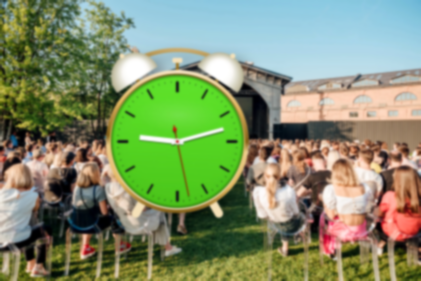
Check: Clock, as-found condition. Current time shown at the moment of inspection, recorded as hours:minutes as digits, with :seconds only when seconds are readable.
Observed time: 9:12:28
